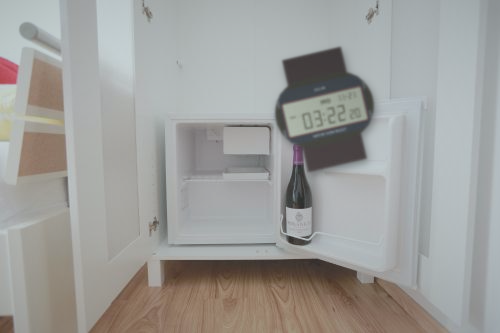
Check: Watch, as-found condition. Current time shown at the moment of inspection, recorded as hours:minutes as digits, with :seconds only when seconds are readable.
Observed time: 3:22
